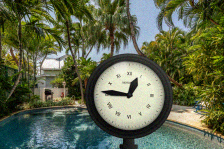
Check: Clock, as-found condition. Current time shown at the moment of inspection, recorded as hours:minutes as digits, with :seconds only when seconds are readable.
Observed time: 12:46
